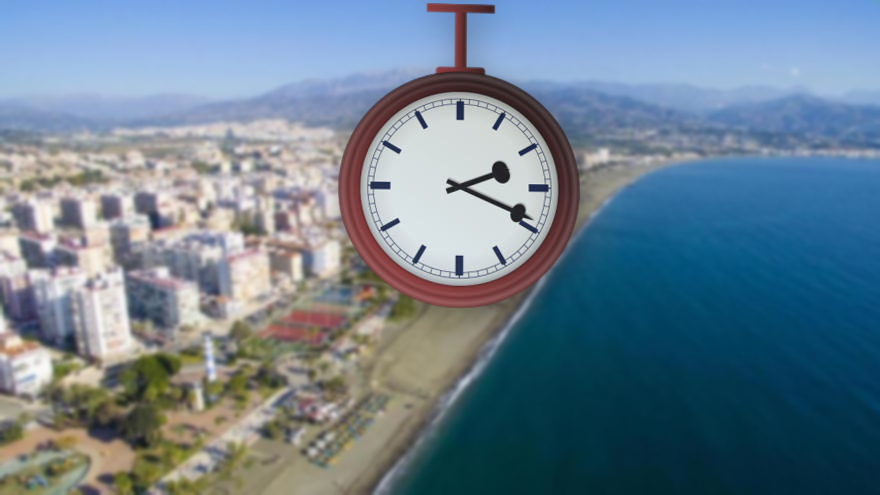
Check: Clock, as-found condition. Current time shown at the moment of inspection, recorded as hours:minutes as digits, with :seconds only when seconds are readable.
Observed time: 2:19
